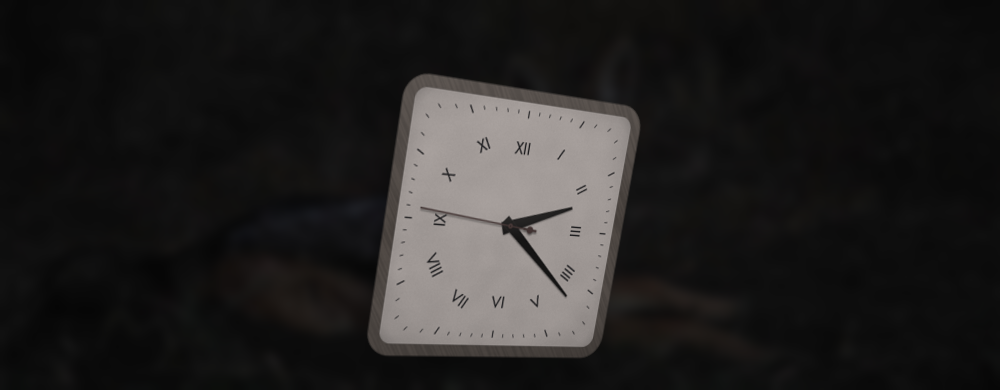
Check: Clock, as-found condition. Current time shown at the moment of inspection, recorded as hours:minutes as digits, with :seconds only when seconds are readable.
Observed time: 2:21:46
